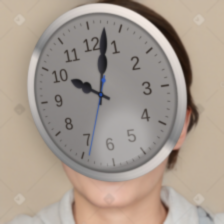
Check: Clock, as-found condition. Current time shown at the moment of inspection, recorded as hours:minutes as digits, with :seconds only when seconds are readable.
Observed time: 10:02:34
